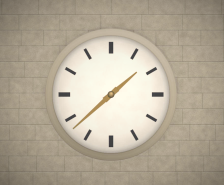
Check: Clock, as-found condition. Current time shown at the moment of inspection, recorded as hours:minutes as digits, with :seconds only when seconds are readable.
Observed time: 1:38
